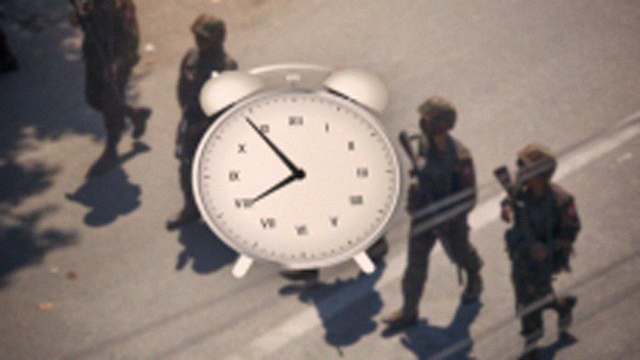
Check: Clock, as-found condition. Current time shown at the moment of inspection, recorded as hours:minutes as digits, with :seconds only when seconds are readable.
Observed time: 7:54
